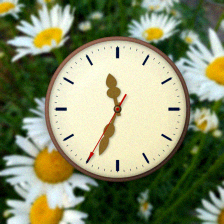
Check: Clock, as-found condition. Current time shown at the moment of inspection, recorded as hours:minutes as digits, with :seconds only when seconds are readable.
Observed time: 11:33:35
